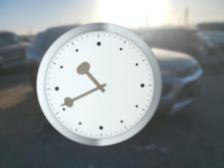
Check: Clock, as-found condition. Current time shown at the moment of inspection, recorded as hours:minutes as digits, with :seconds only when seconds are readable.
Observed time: 10:41
